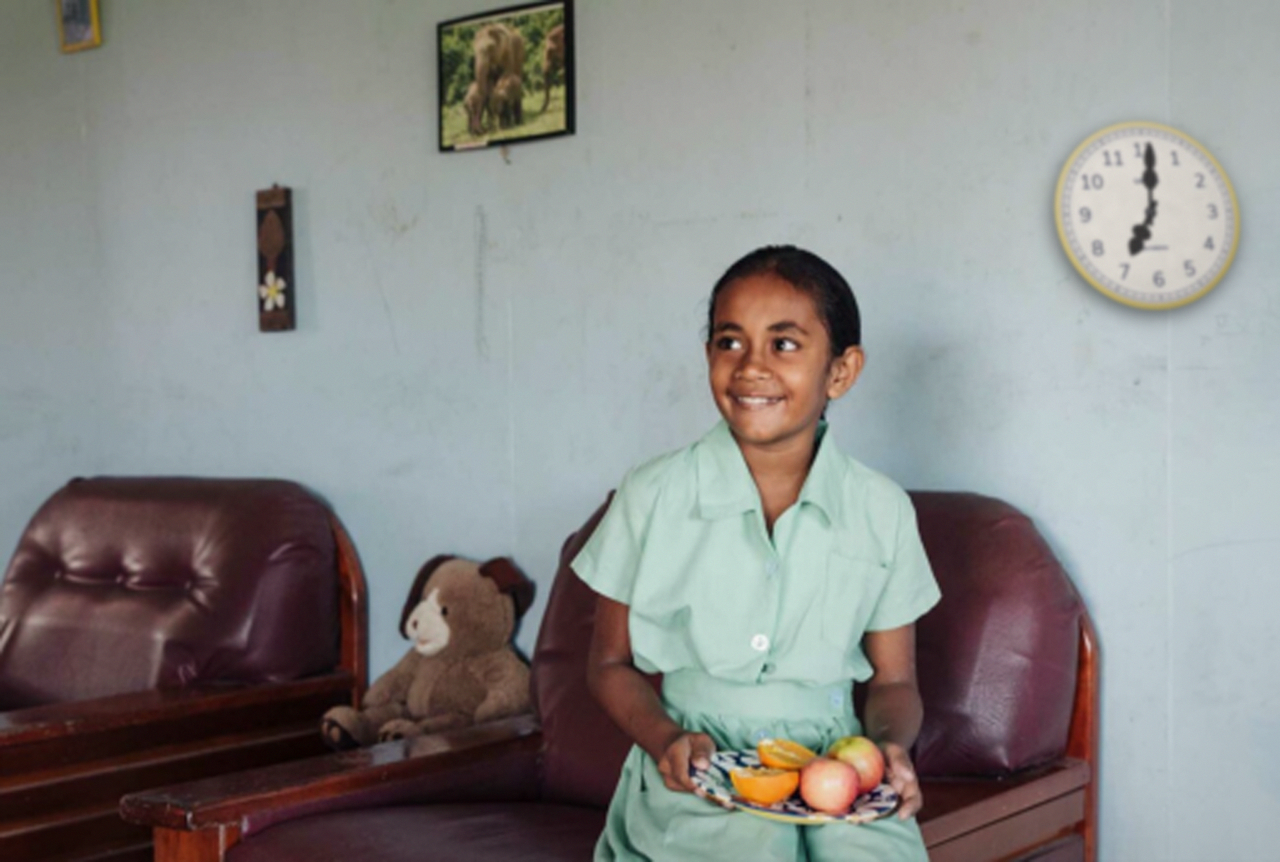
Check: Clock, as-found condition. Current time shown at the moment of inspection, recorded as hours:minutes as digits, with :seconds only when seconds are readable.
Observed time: 7:01
